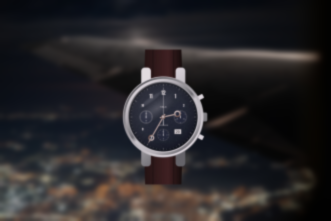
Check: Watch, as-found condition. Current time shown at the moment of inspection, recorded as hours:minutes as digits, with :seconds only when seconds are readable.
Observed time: 2:35
